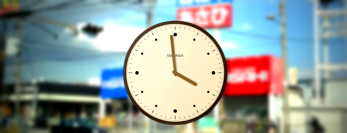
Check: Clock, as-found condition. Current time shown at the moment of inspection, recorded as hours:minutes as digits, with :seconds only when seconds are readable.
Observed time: 3:59
